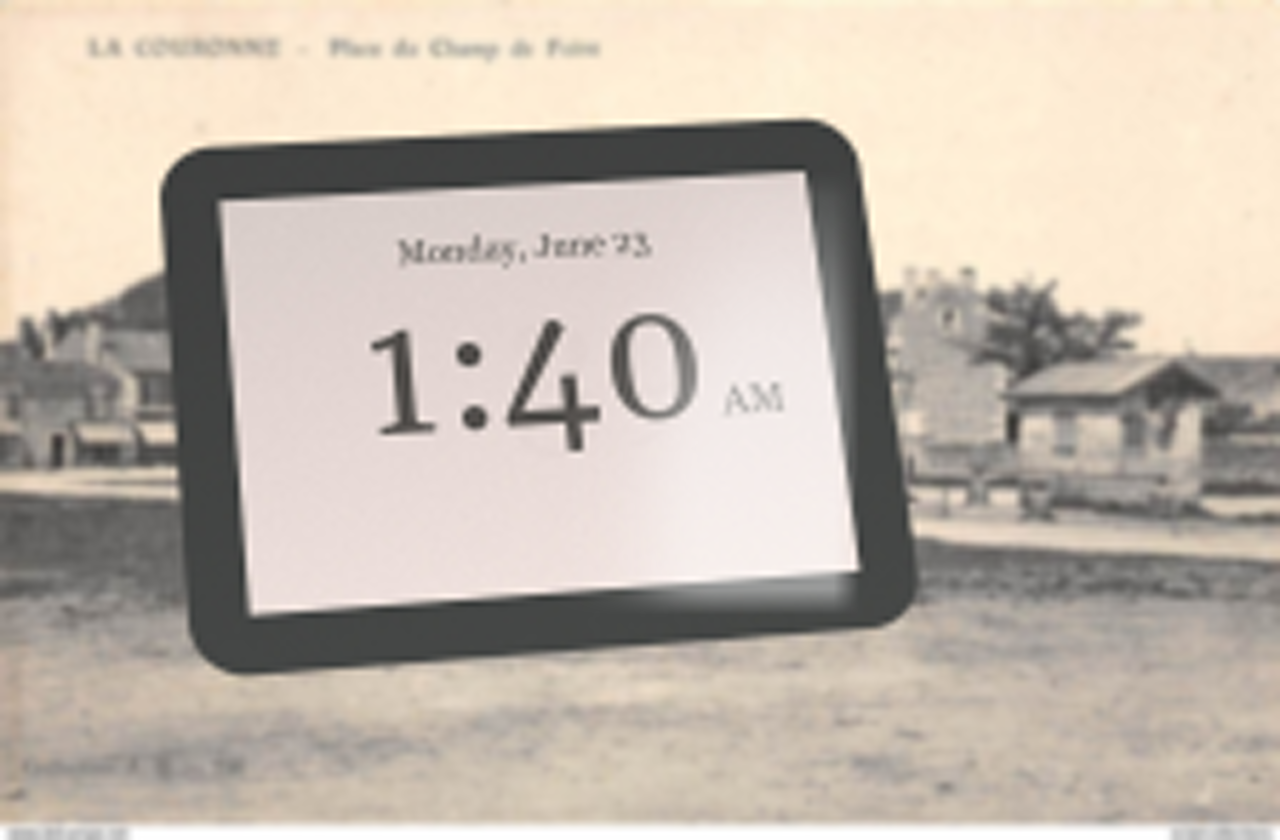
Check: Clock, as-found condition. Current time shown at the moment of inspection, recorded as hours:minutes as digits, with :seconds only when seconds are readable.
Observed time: 1:40
